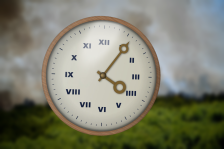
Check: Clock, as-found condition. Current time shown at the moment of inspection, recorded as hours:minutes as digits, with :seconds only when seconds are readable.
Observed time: 4:06
